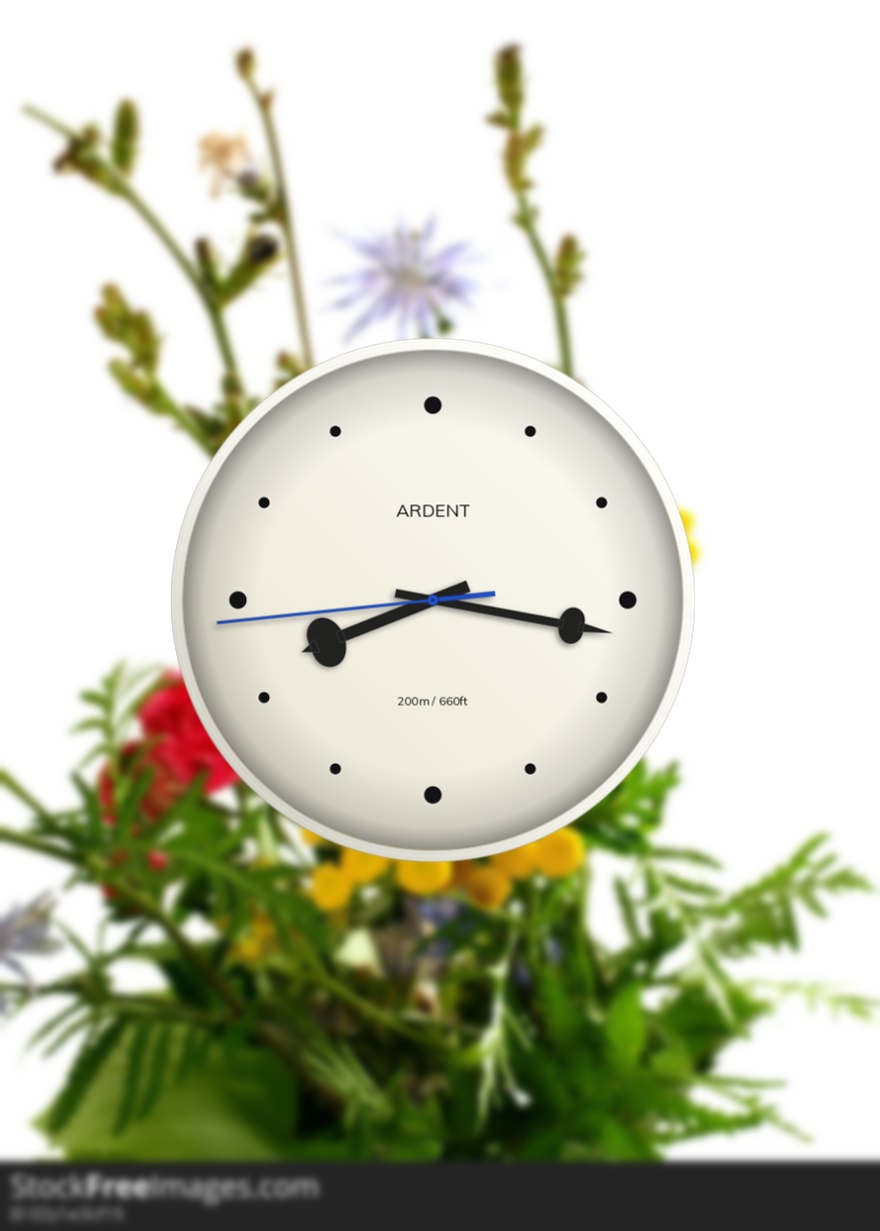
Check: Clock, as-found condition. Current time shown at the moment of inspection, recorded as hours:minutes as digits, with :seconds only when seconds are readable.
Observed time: 8:16:44
